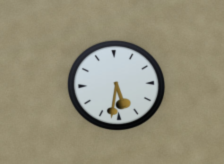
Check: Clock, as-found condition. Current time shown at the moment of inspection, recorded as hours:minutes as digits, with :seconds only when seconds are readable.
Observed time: 5:32
